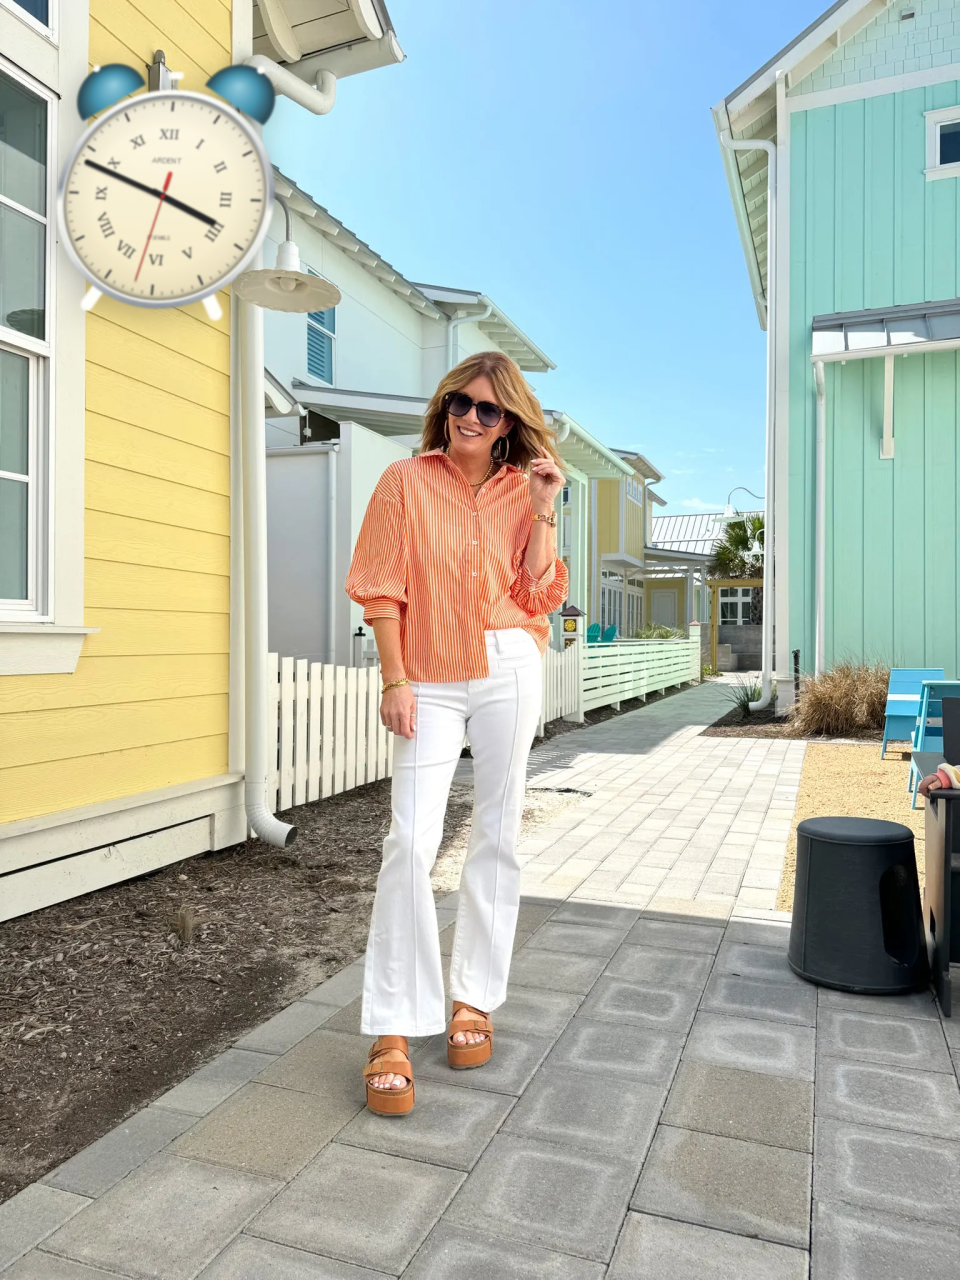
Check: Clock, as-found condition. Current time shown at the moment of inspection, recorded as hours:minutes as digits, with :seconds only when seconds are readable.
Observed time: 3:48:32
